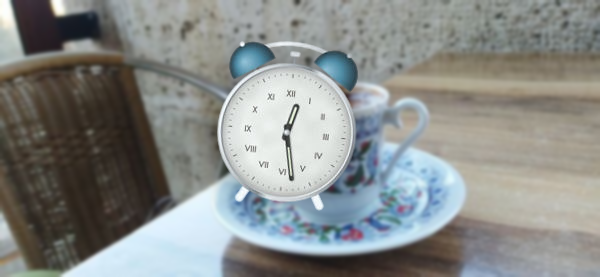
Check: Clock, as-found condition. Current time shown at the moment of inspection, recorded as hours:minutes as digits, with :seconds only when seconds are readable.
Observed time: 12:28
